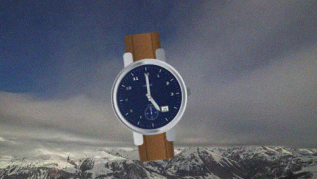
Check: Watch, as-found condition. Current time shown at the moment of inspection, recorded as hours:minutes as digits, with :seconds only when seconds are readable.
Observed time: 5:00
